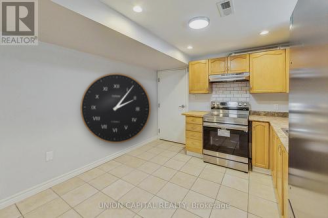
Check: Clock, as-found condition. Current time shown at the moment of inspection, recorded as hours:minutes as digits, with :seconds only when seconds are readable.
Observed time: 2:06
